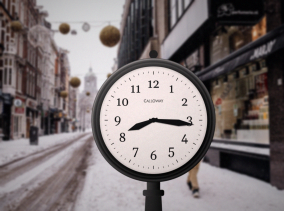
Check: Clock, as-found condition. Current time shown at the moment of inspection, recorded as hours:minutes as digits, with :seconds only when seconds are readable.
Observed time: 8:16
